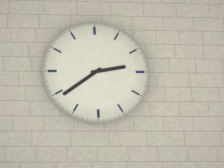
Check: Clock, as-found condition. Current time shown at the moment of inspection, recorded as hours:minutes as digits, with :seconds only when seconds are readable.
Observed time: 2:39
